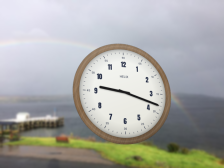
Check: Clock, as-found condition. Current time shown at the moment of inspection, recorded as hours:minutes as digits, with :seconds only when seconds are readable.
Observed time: 9:18
